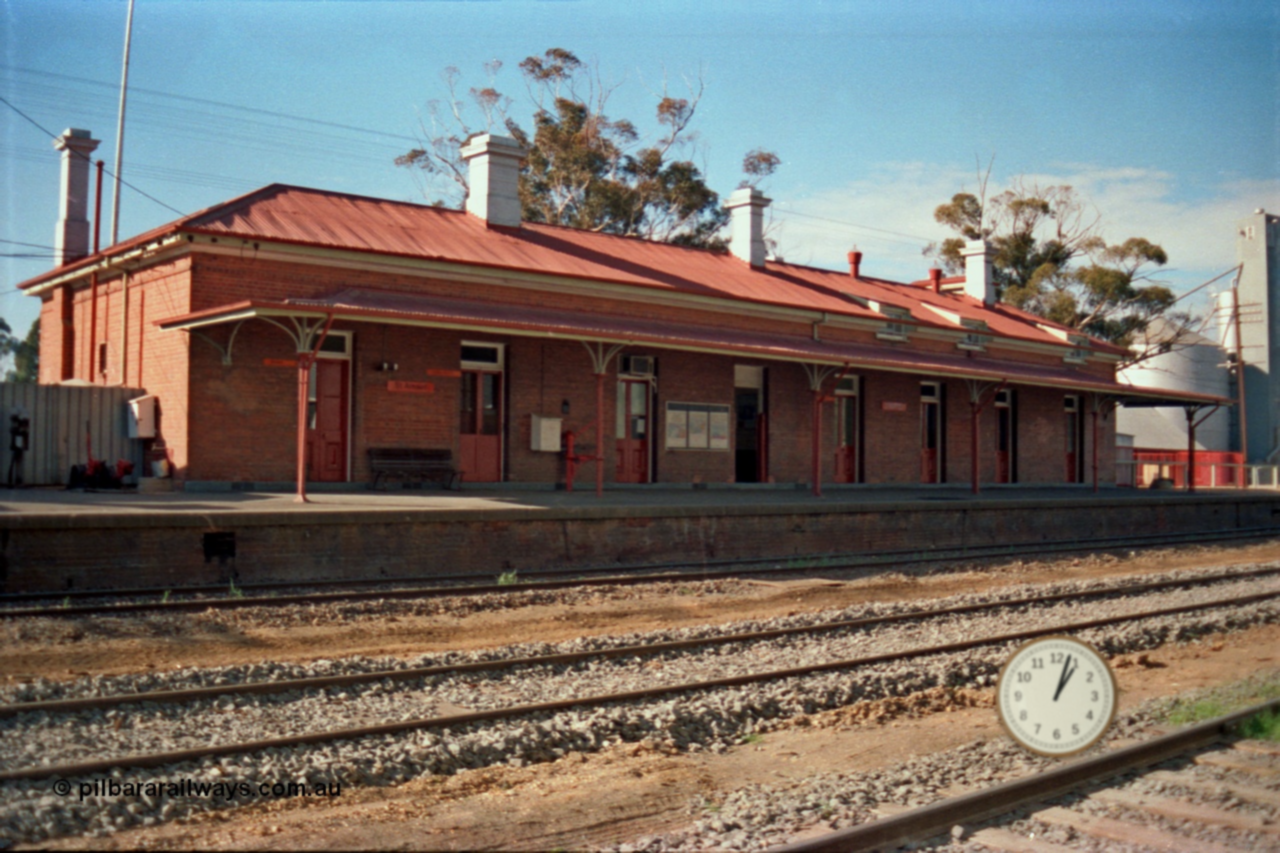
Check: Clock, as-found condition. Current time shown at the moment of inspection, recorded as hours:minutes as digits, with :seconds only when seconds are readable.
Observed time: 1:03
